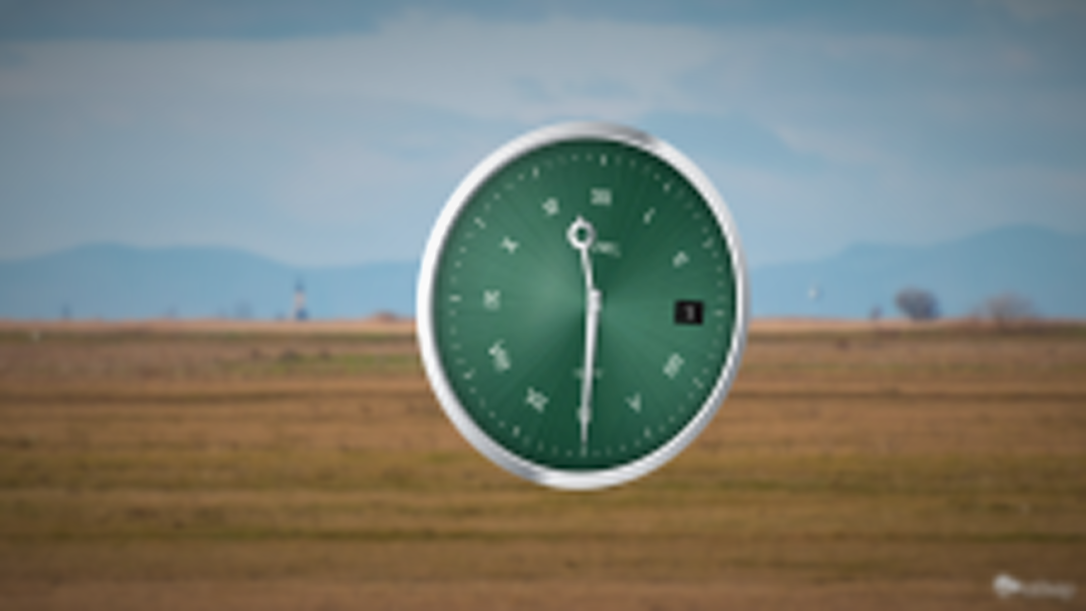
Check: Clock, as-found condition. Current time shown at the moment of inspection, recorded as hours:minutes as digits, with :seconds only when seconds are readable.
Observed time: 11:30
